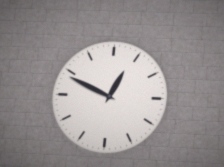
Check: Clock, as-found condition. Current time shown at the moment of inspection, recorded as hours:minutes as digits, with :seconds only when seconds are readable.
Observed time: 12:49
